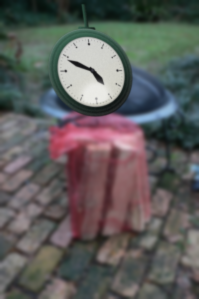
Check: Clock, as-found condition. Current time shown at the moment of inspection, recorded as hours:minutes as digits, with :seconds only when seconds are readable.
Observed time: 4:49
